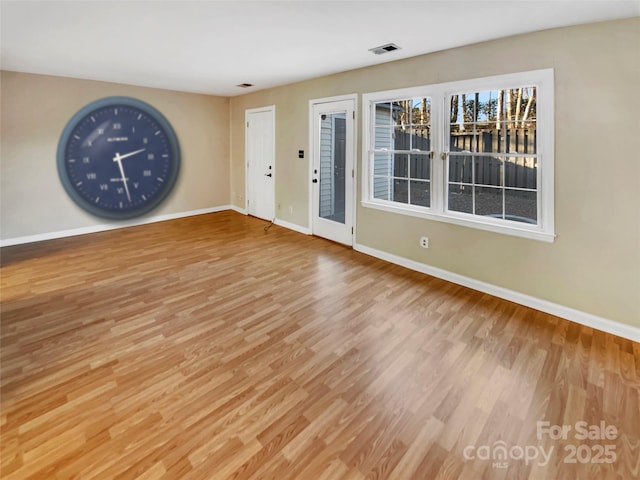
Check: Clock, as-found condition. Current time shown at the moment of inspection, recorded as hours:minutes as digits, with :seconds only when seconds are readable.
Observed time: 2:28
